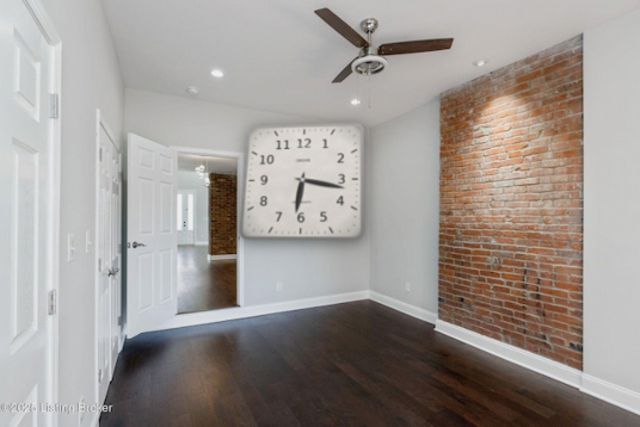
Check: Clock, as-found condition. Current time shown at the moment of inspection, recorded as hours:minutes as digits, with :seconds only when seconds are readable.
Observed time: 6:17
